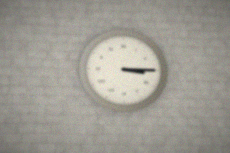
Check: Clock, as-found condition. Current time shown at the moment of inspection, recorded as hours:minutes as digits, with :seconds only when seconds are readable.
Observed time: 3:15
